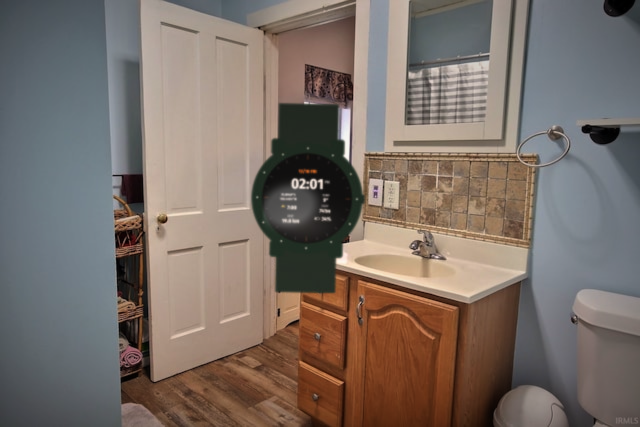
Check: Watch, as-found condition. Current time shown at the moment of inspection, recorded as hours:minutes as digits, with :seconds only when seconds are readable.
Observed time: 2:01
